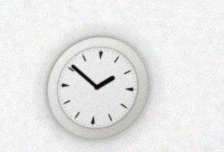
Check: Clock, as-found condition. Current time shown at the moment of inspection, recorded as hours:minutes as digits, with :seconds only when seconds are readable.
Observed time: 1:51
